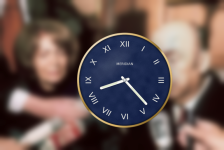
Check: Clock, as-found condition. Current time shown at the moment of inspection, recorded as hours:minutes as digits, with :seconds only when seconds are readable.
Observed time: 8:23
